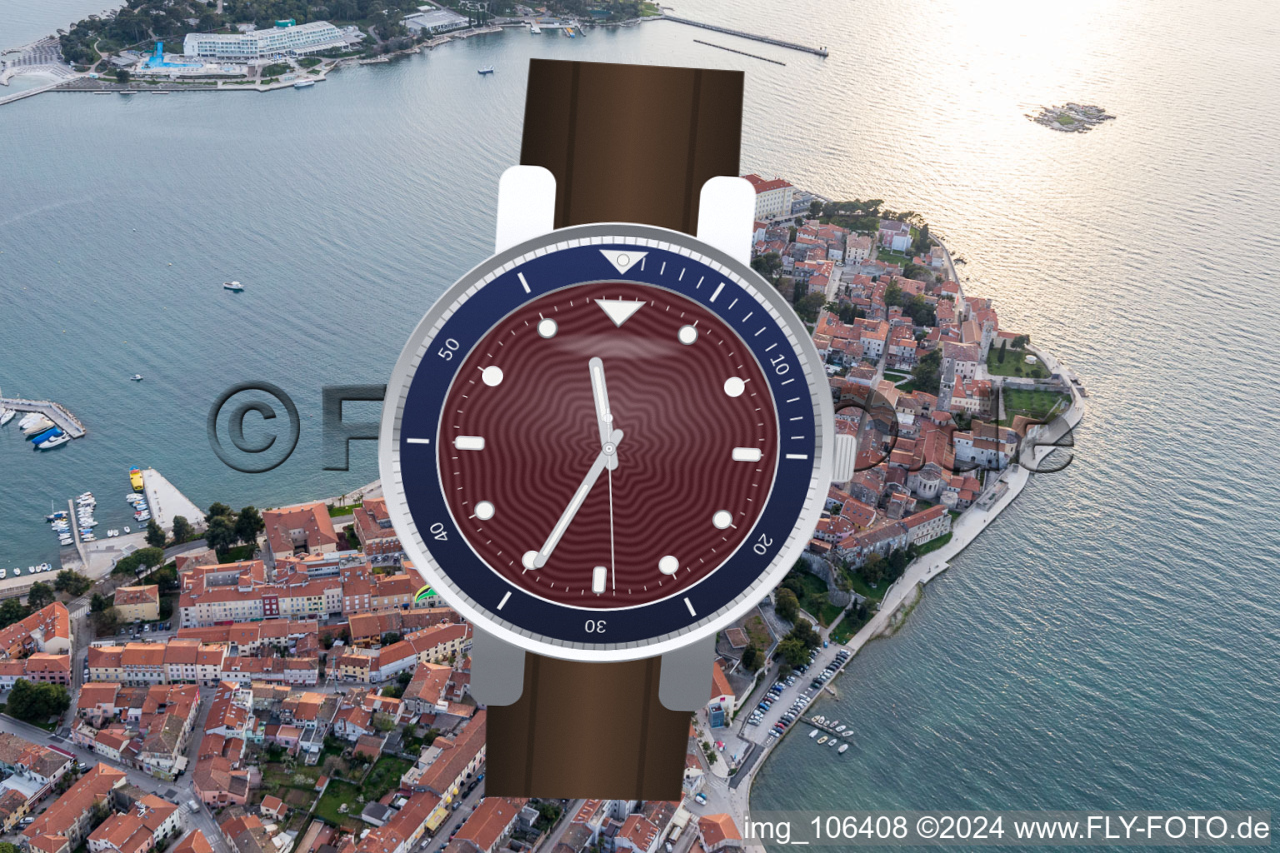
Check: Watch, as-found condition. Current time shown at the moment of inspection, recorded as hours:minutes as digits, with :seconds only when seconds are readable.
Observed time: 11:34:29
